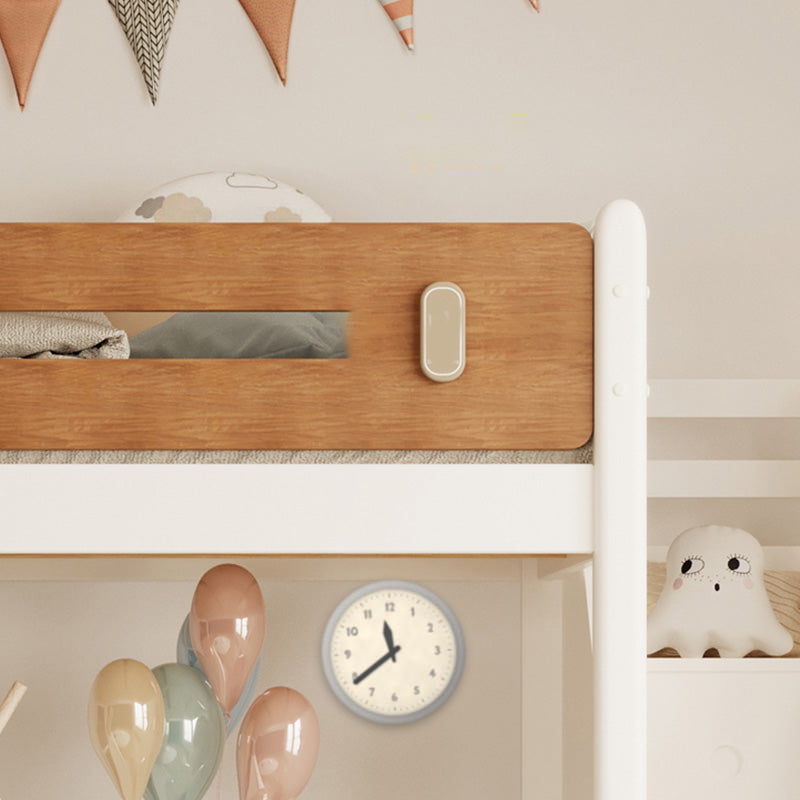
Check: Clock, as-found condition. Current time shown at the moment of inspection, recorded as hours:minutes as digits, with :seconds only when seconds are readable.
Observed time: 11:39
